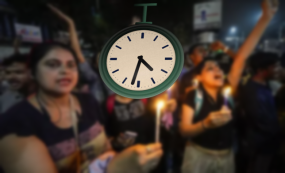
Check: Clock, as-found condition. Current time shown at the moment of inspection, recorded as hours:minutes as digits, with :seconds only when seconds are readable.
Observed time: 4:32
